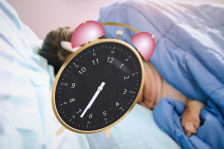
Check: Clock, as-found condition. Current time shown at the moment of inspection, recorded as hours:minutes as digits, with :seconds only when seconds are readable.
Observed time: 6:33
